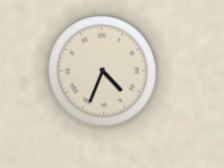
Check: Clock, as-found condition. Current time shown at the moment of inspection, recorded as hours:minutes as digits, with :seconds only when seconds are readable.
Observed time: 4:34
